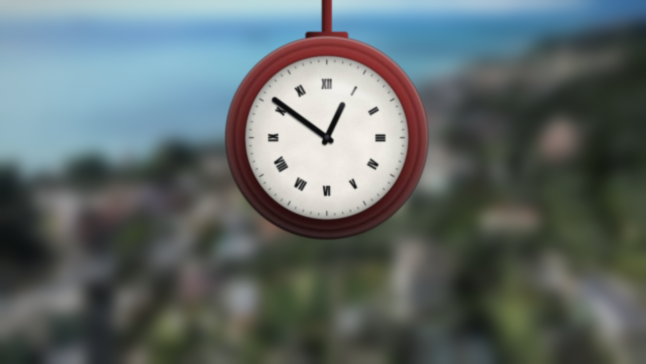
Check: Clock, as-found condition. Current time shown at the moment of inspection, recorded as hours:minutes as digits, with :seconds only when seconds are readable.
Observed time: 12:51
